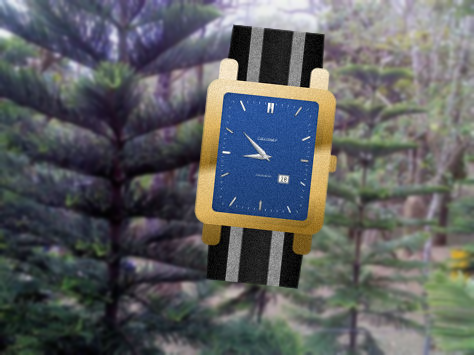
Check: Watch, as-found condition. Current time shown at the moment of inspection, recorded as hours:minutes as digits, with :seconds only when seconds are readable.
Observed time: 8:52
